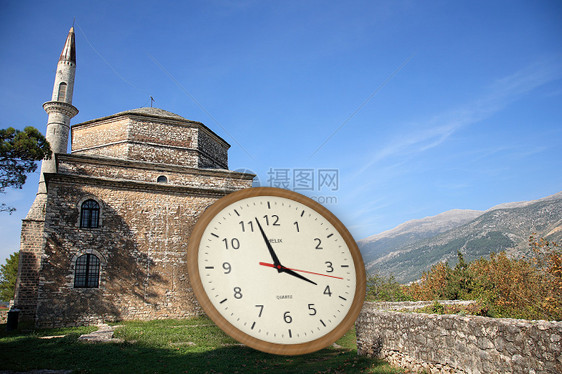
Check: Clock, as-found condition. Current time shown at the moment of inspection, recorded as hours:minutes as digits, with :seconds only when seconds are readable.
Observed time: 3:57:17
